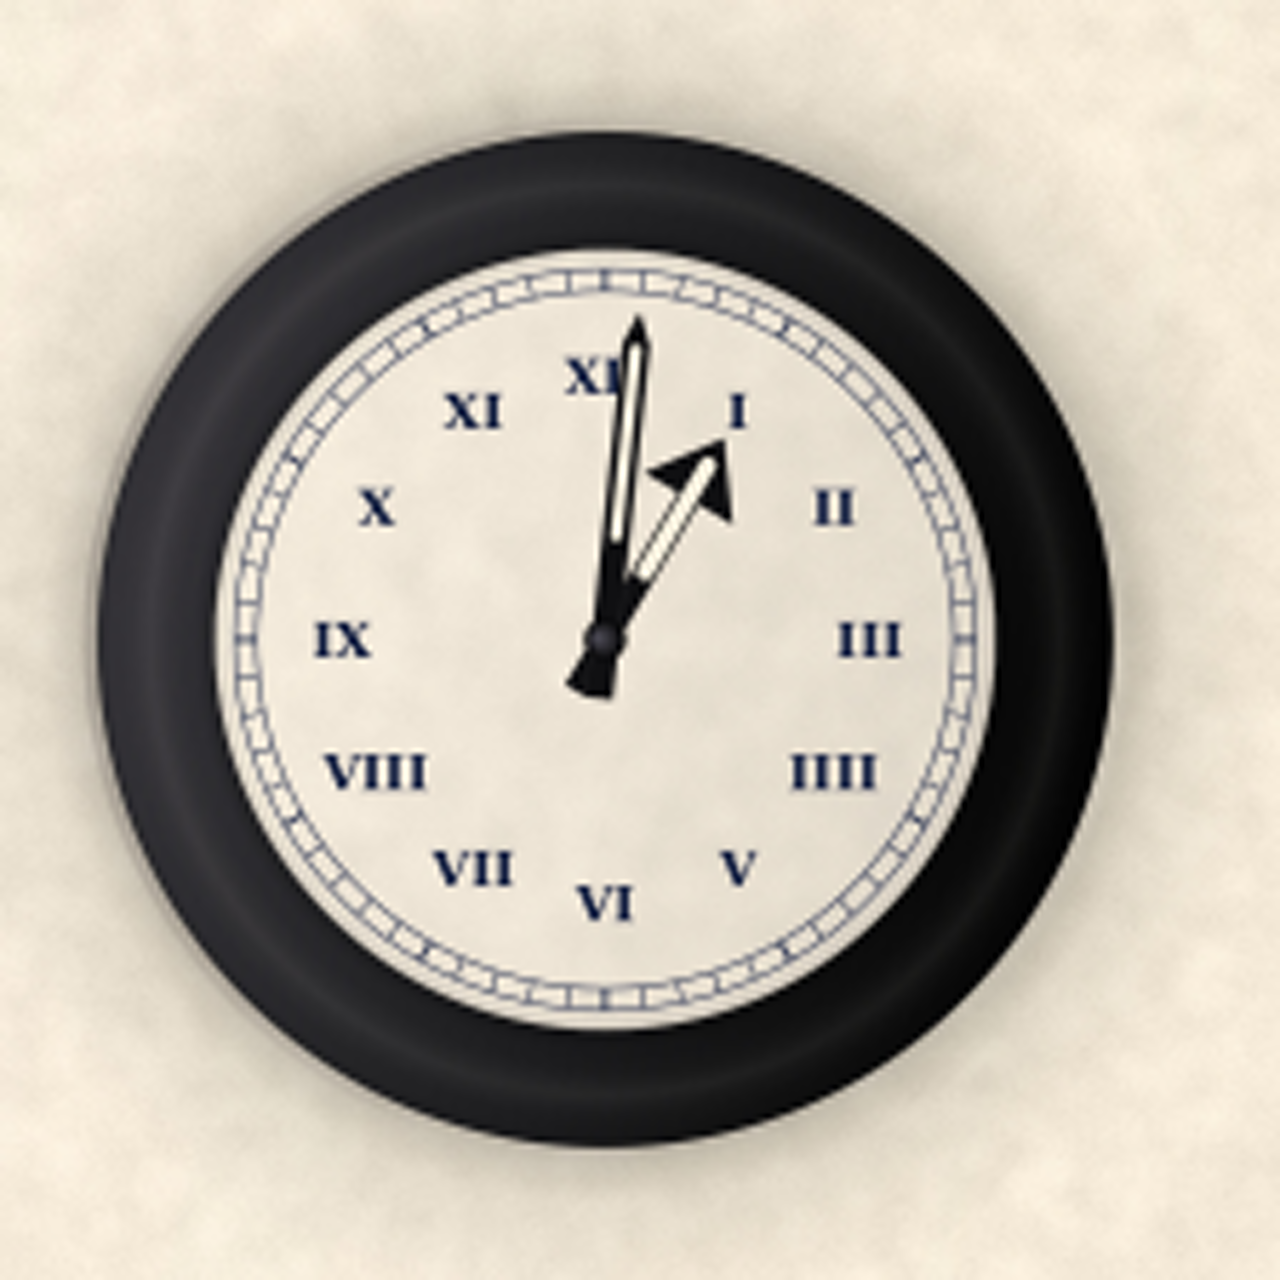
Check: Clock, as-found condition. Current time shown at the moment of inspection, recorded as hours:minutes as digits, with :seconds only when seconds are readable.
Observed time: 1:01
